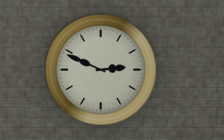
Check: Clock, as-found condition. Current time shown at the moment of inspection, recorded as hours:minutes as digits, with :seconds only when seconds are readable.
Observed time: 2:49
